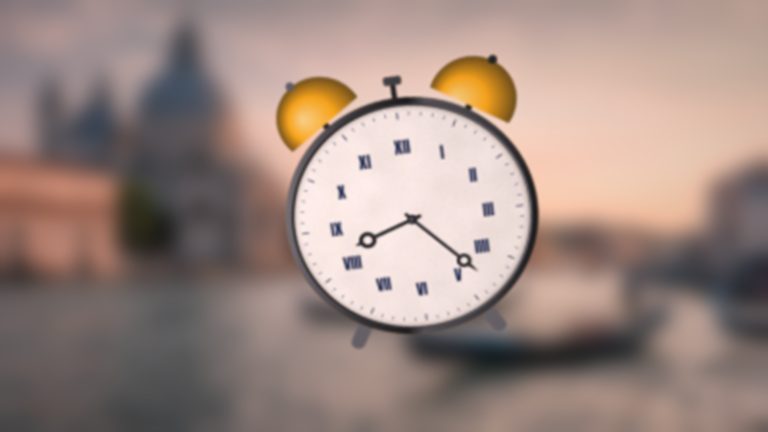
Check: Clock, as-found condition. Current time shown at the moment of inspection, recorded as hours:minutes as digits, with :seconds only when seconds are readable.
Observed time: 8:23
